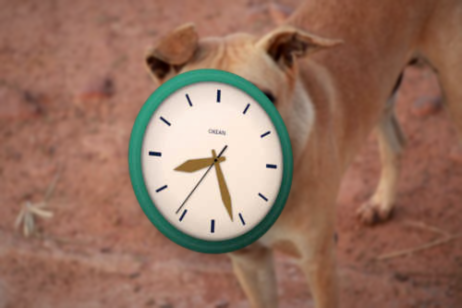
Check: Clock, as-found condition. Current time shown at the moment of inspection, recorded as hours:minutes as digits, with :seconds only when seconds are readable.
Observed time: 8:26:36
